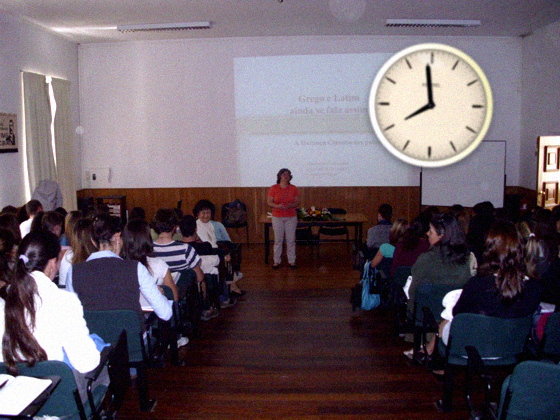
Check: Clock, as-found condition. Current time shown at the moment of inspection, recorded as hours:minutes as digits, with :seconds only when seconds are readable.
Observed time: 7:59
